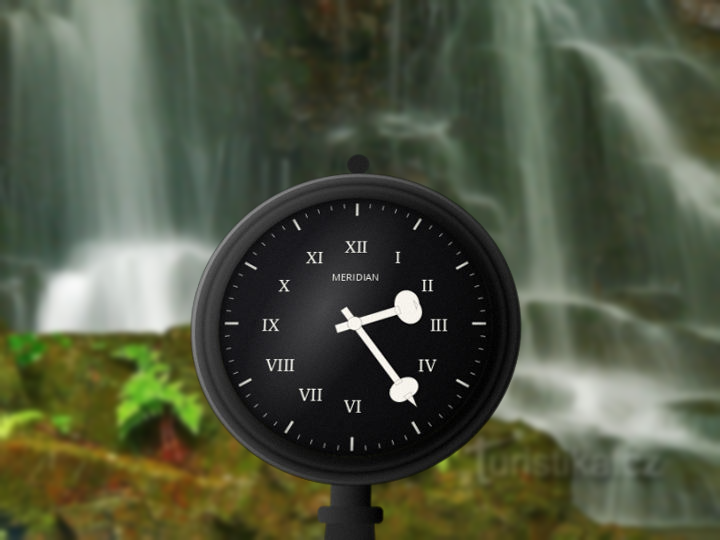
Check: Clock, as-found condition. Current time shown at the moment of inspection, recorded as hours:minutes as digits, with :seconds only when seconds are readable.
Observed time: 2:24
